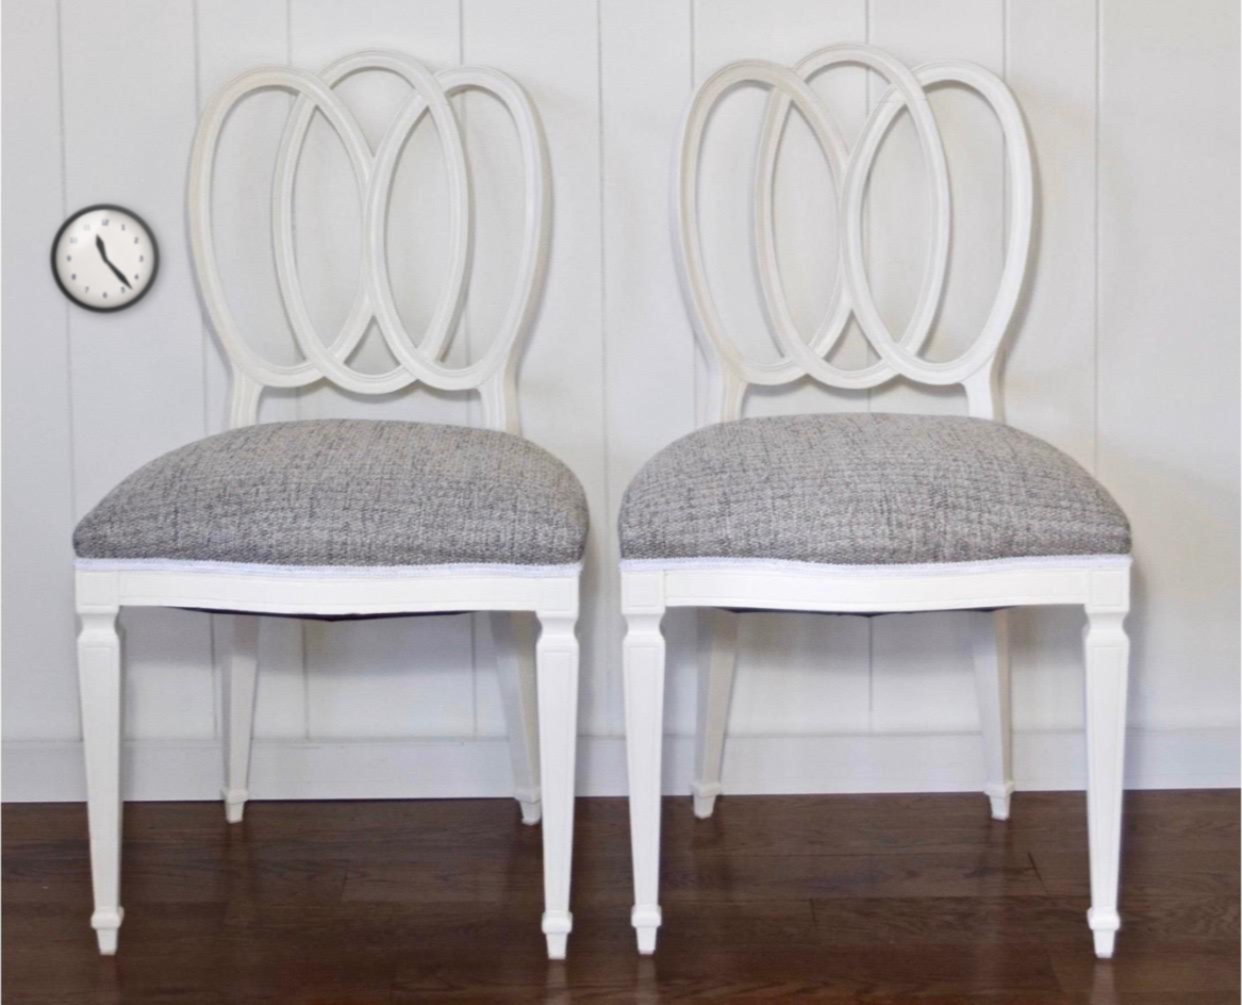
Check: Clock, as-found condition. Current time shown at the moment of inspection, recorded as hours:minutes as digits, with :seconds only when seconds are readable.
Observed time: 11:23
